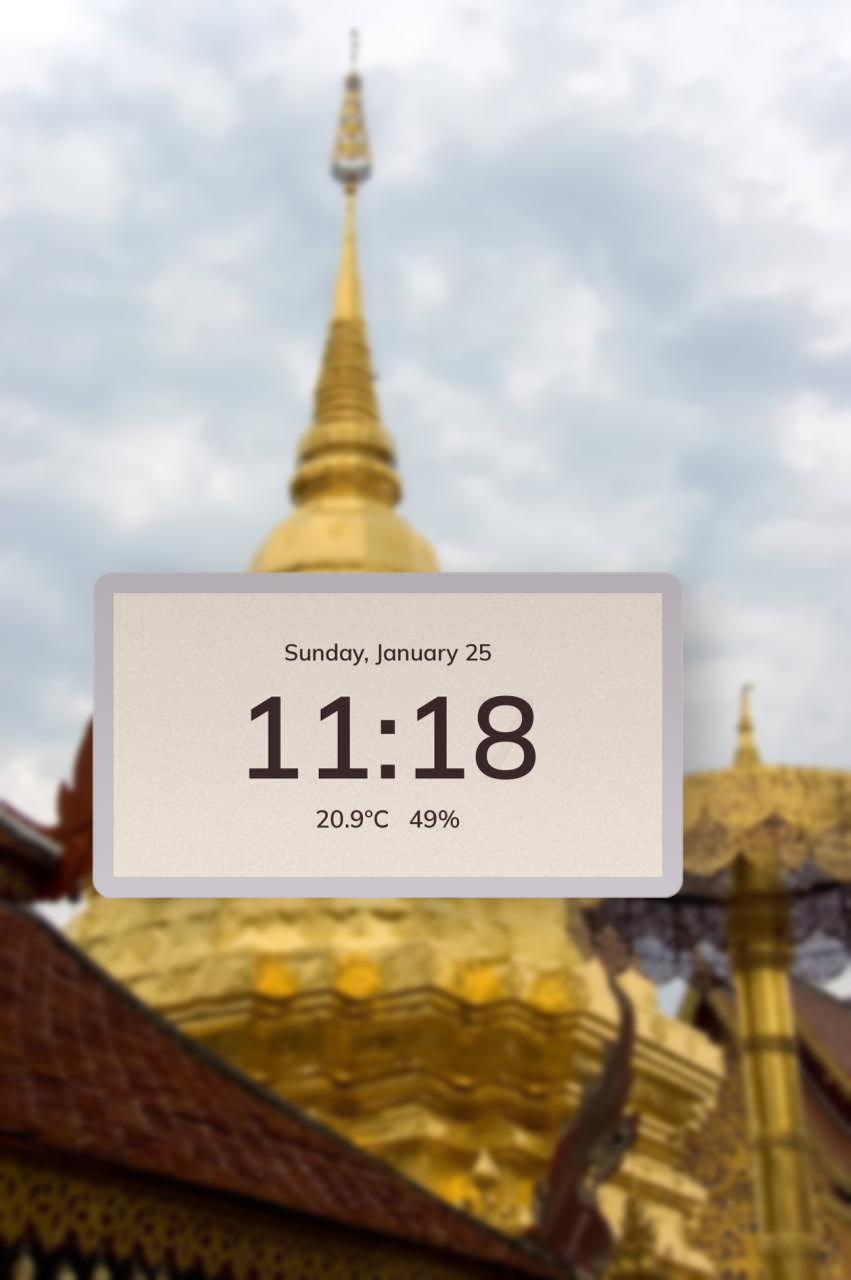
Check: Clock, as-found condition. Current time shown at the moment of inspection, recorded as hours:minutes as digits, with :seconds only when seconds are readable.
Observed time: 11:18
